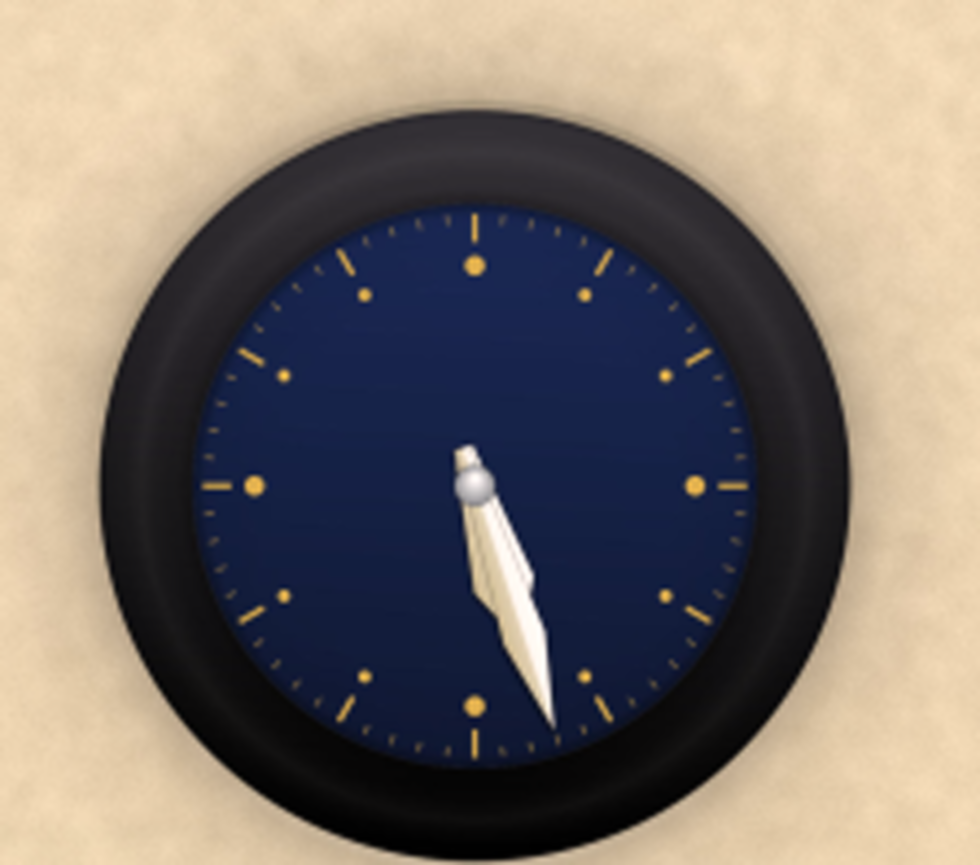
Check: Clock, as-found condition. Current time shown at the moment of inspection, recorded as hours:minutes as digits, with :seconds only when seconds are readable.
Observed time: 5:27
